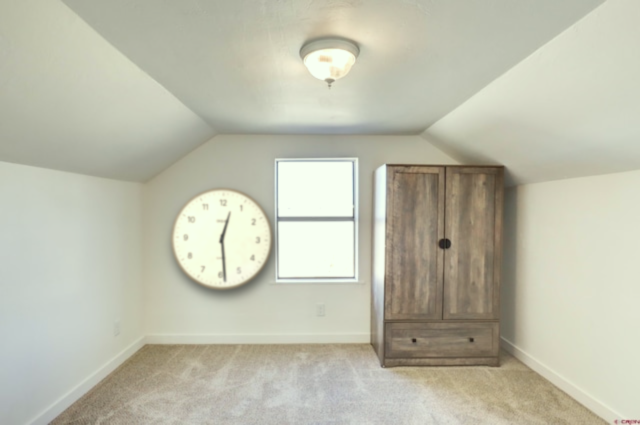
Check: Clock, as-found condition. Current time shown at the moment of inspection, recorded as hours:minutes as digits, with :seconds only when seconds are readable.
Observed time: 12:29
